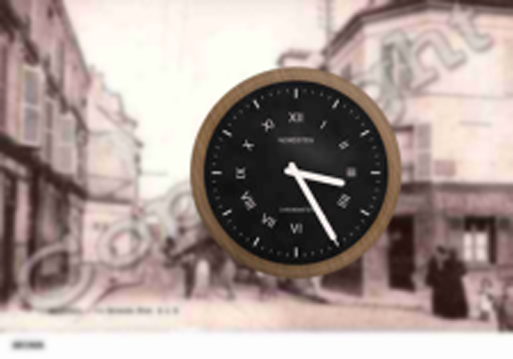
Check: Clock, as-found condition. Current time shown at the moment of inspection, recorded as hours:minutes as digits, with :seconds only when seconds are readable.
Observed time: 3:25
